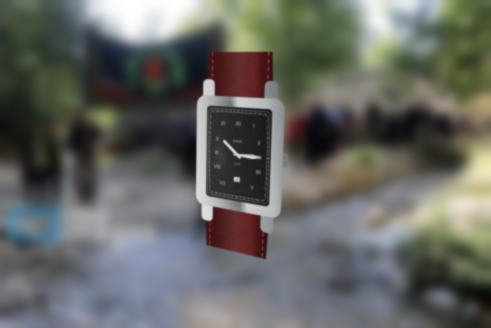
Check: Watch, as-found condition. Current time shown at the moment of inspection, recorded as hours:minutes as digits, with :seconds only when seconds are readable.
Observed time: 10:15
